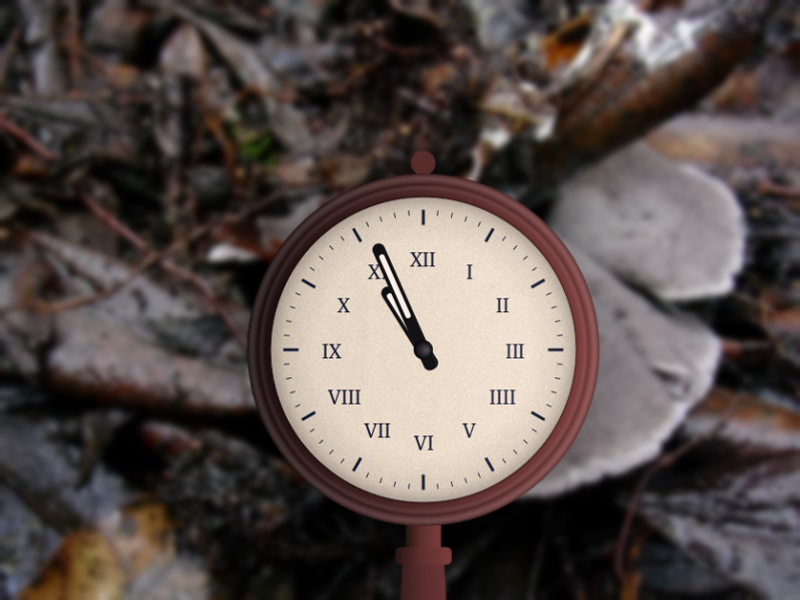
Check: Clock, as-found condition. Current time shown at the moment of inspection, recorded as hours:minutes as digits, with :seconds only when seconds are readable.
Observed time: 10:56
